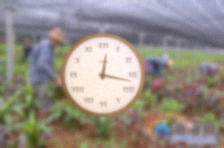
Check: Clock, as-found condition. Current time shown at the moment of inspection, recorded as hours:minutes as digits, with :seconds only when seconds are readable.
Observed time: 12:17
